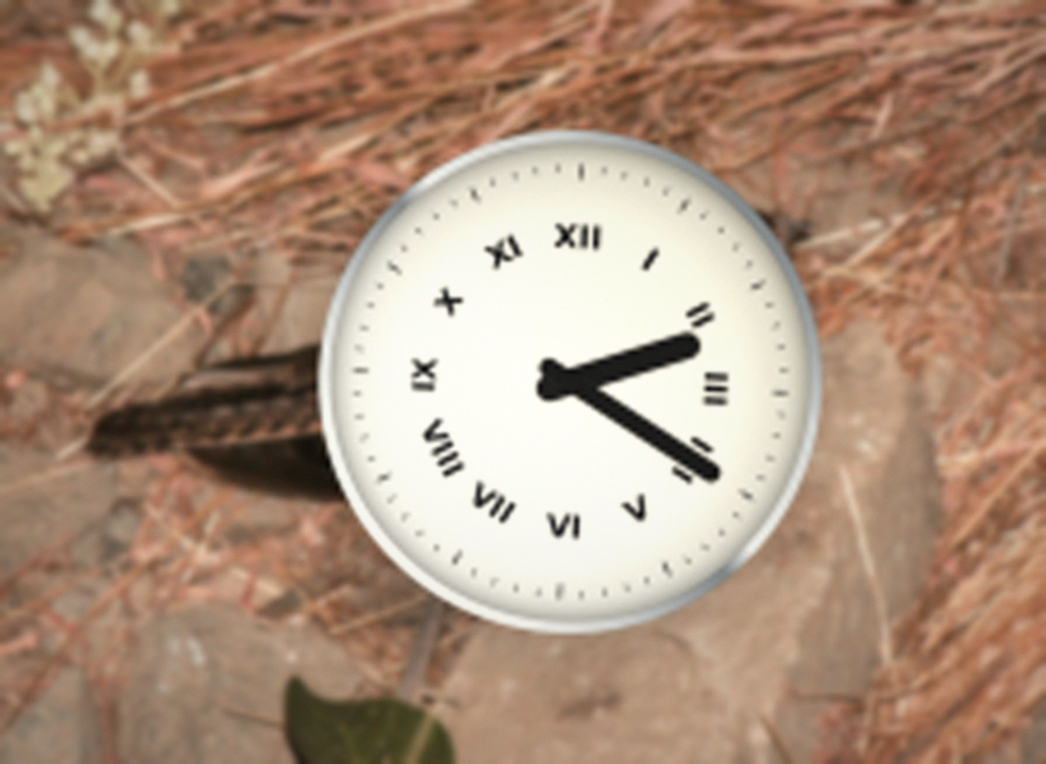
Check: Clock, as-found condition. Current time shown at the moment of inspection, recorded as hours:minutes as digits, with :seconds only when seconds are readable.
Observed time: 2:20
